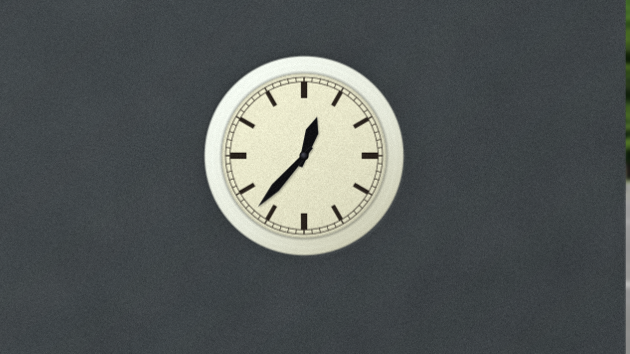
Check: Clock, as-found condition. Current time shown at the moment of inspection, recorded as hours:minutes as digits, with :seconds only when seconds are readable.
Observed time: 12:37
